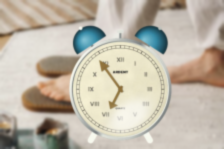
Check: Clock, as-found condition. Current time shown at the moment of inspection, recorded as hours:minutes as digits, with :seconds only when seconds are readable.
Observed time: 6:54
